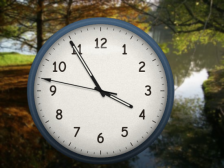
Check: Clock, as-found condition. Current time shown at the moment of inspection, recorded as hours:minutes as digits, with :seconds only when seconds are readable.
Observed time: 3:54:47
